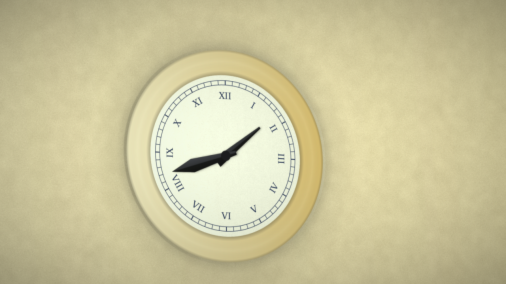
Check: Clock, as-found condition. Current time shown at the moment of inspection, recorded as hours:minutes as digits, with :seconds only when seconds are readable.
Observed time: 1:42
